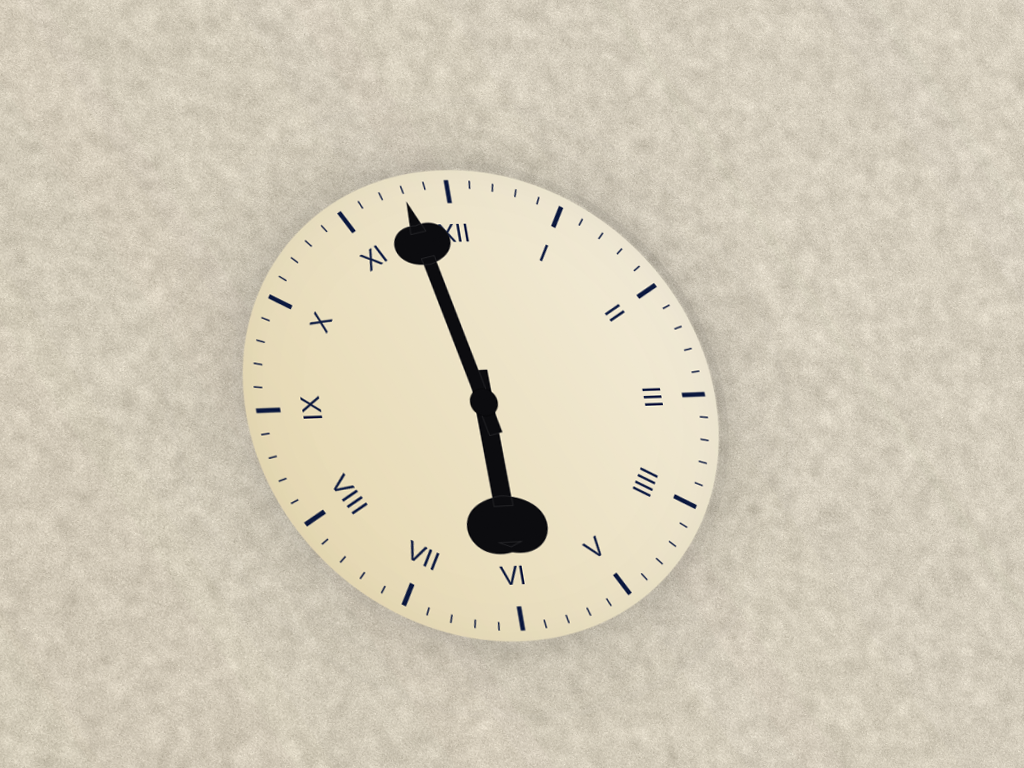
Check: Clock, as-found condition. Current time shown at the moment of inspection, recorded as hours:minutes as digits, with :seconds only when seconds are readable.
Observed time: 5:58
